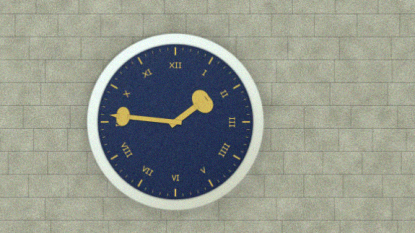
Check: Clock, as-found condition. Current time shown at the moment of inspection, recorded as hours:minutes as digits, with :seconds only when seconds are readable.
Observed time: 1:46
